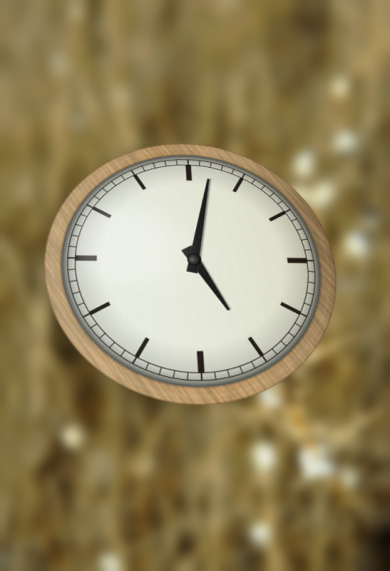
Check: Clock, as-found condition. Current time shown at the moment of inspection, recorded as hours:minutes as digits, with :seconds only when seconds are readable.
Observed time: 5:02
